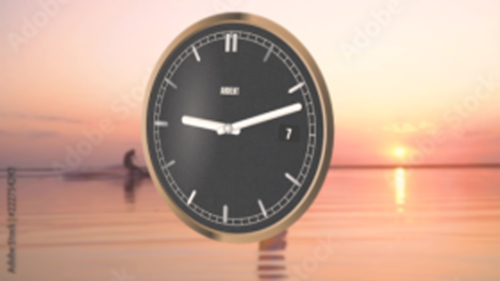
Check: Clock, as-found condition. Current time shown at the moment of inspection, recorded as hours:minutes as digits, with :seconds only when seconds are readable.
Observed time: 9:12
